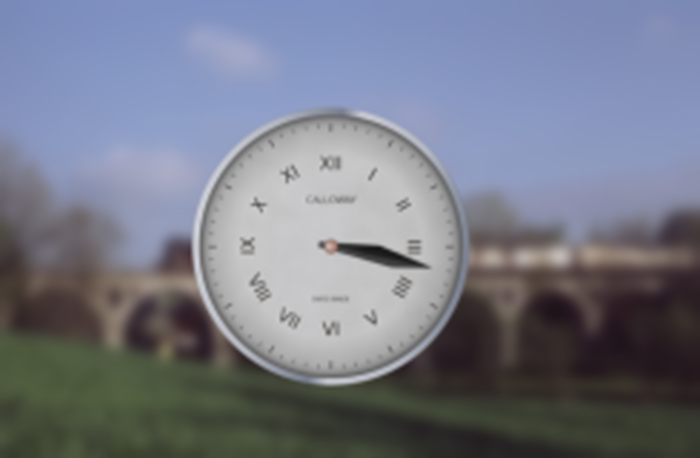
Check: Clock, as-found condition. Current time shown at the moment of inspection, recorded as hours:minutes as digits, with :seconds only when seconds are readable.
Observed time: 3:17
